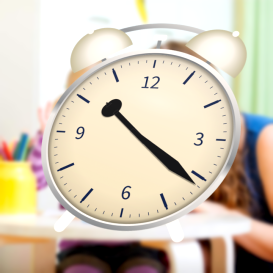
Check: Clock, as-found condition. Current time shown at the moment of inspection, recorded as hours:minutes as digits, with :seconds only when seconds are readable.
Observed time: 10:21
